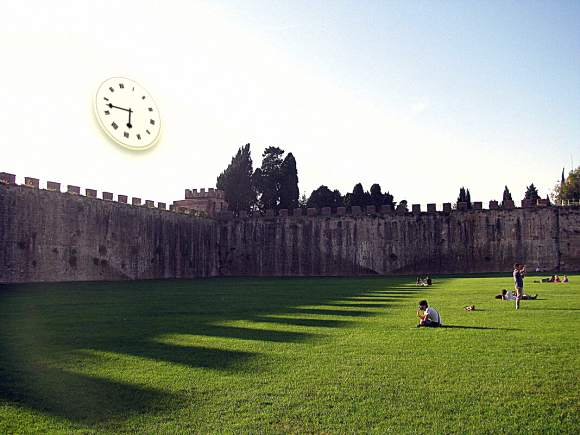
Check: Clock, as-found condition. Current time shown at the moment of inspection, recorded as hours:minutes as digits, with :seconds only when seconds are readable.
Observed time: 6:48
